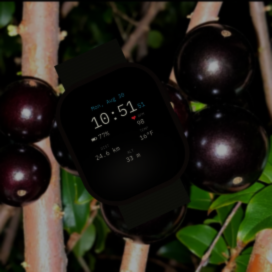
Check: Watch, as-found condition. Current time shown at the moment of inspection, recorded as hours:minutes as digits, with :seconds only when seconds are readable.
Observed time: 10:51
